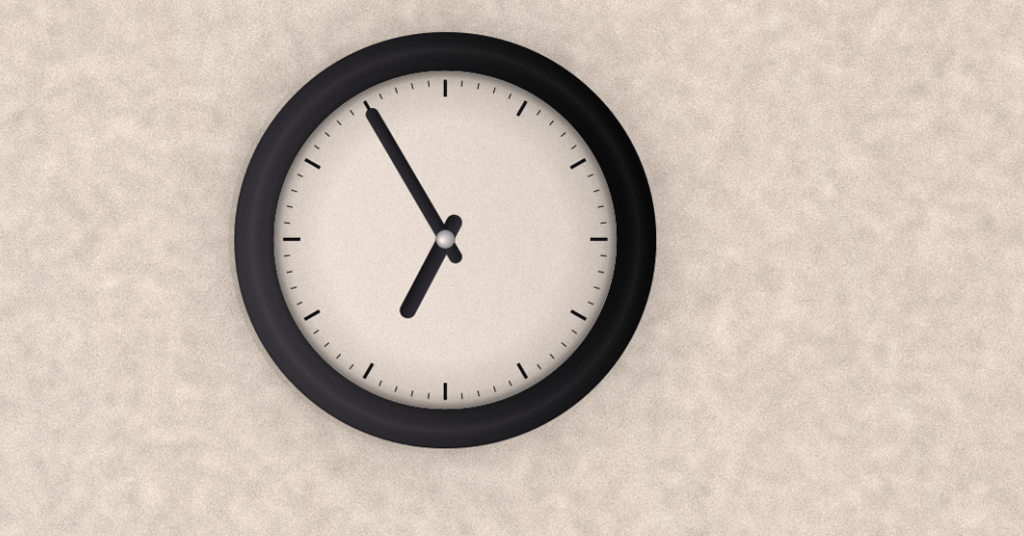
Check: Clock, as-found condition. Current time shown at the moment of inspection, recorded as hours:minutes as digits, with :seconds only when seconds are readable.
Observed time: 6:55
